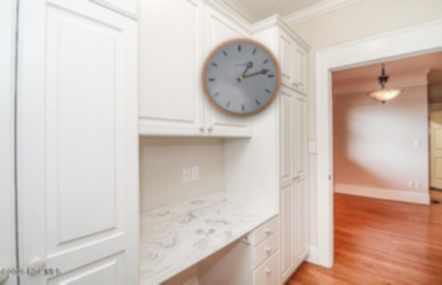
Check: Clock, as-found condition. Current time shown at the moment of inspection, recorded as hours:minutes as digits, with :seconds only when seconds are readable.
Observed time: 1:13
